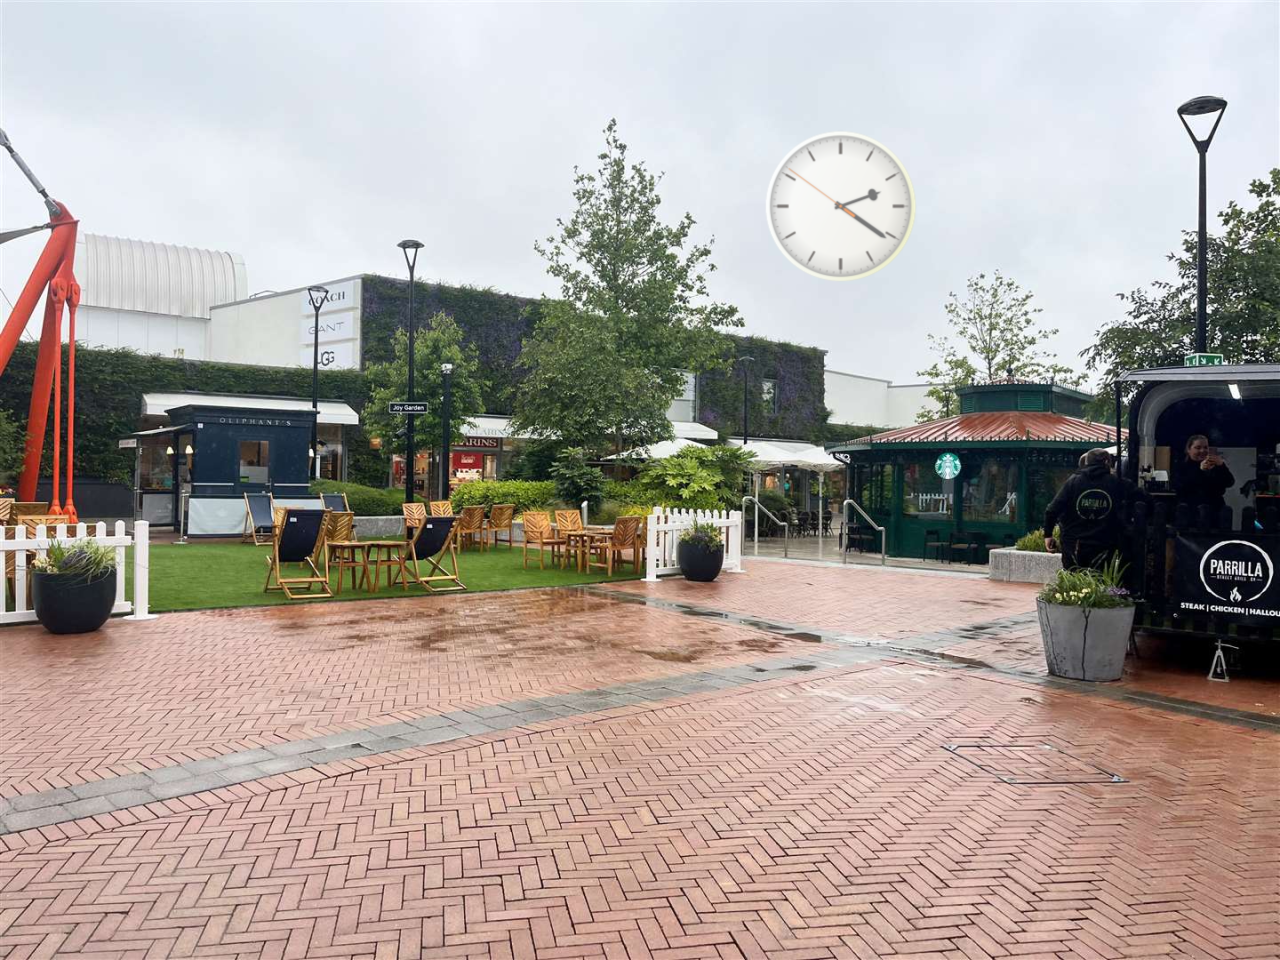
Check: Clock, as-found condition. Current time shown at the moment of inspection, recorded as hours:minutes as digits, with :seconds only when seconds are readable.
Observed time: 2:20:51
